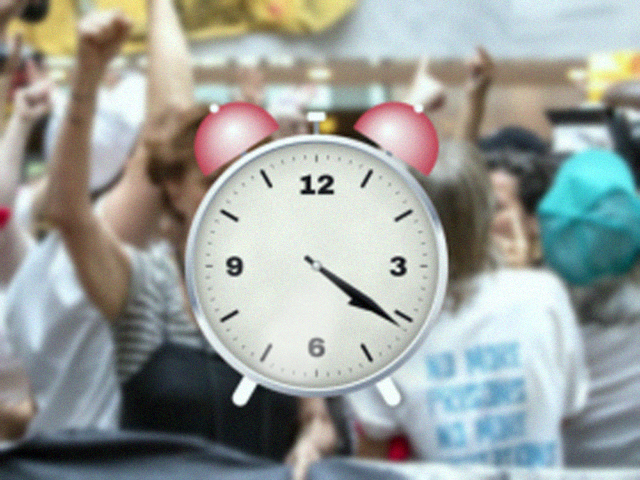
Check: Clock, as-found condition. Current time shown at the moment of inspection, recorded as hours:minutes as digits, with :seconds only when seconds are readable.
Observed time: 4:21
